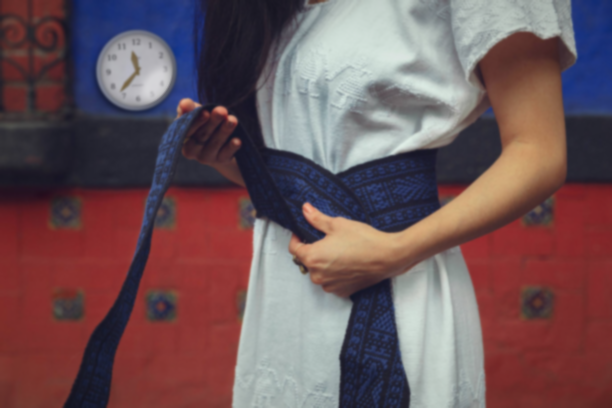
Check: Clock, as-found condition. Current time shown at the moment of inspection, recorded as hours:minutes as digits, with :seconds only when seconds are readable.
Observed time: 11:37
